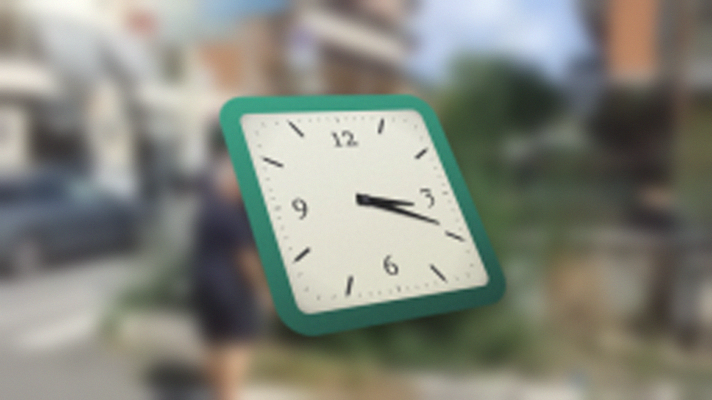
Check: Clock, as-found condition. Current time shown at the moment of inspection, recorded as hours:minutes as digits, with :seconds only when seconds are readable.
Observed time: 3:19
